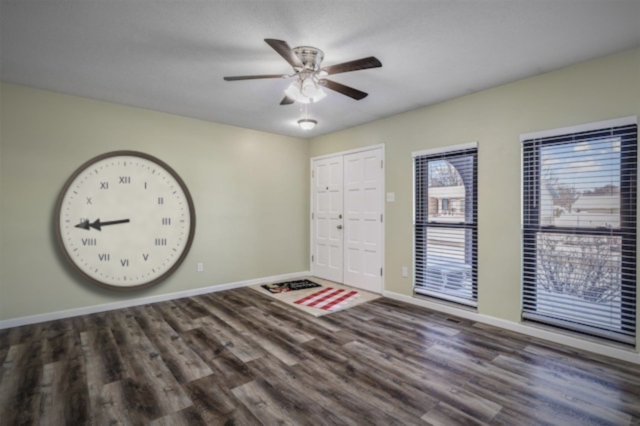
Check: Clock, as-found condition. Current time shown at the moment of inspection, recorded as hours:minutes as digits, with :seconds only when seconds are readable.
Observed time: 8:44
